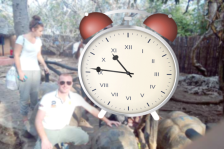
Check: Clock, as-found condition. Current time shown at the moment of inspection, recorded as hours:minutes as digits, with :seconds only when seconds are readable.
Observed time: 10:46
